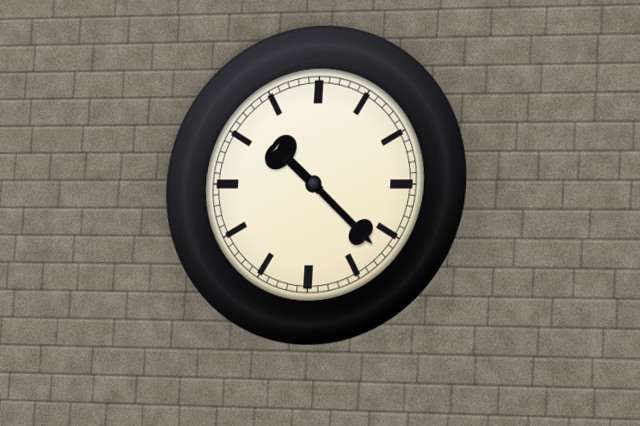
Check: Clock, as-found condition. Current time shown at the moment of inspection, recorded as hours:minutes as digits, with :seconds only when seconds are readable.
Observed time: 10:22
